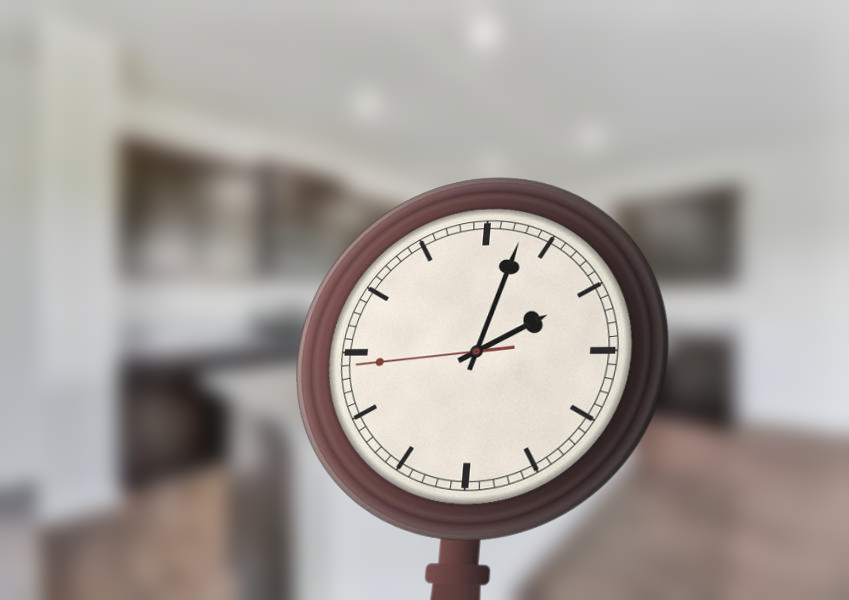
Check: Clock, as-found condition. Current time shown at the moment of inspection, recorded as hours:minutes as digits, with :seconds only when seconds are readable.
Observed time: 2:02:44
